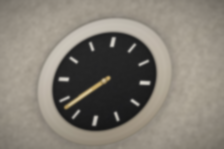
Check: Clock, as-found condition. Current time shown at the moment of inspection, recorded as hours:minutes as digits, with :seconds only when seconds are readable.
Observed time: 7:38
